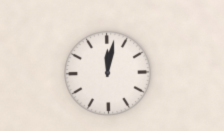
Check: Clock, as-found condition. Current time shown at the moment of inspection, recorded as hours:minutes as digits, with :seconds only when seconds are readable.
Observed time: 12:02
